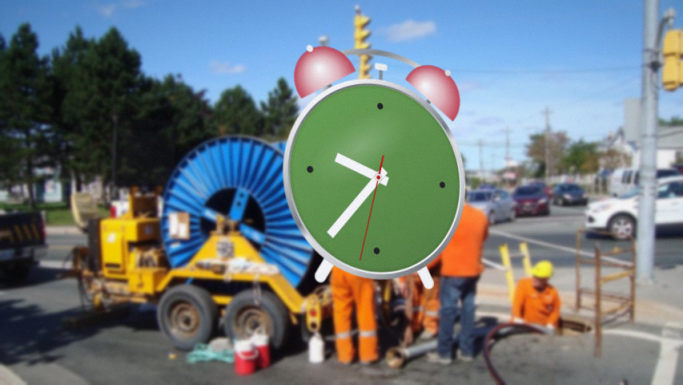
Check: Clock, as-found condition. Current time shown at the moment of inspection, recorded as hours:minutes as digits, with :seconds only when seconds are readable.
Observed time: 9:36:32
